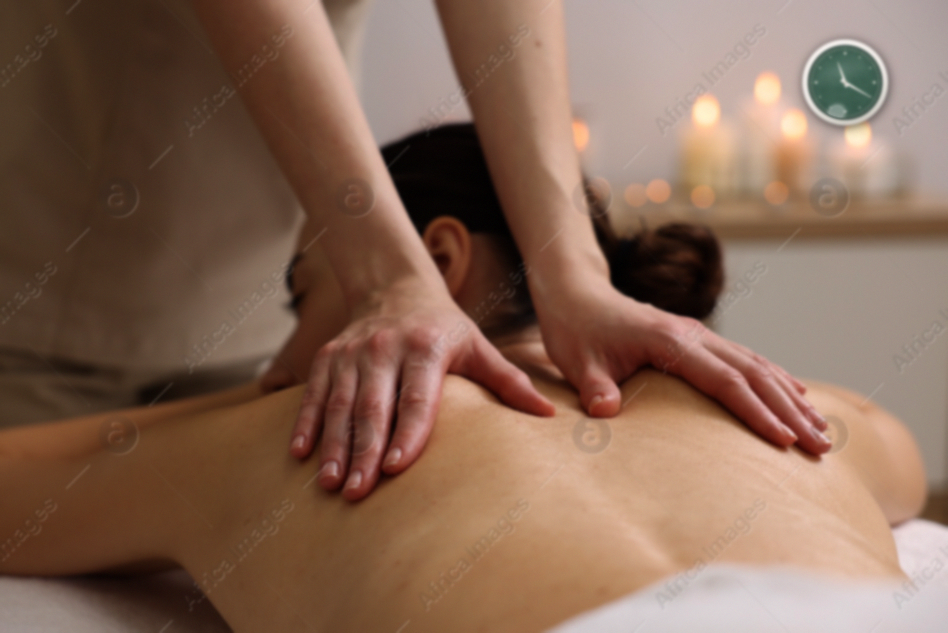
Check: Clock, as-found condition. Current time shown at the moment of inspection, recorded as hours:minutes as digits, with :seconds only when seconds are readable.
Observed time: 11:20
